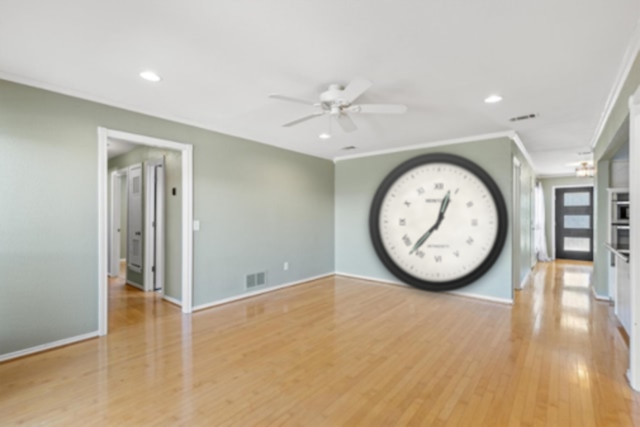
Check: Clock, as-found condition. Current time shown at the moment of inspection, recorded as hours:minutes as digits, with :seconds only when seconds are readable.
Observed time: 12:37
